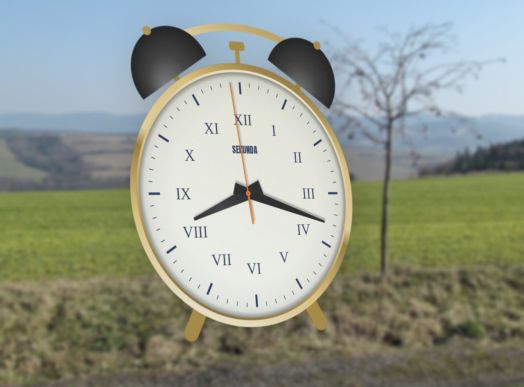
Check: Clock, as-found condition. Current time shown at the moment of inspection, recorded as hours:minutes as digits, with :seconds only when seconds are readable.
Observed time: 8:17:59
